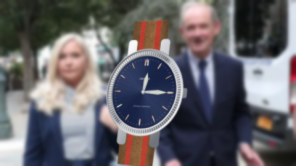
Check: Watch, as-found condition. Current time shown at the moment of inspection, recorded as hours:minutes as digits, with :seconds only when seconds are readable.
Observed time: 12:15
